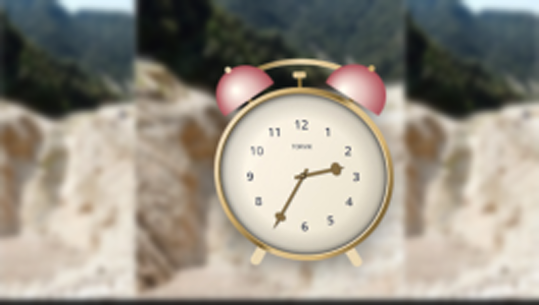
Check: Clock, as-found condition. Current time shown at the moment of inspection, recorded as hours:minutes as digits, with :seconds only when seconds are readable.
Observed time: 2:35
